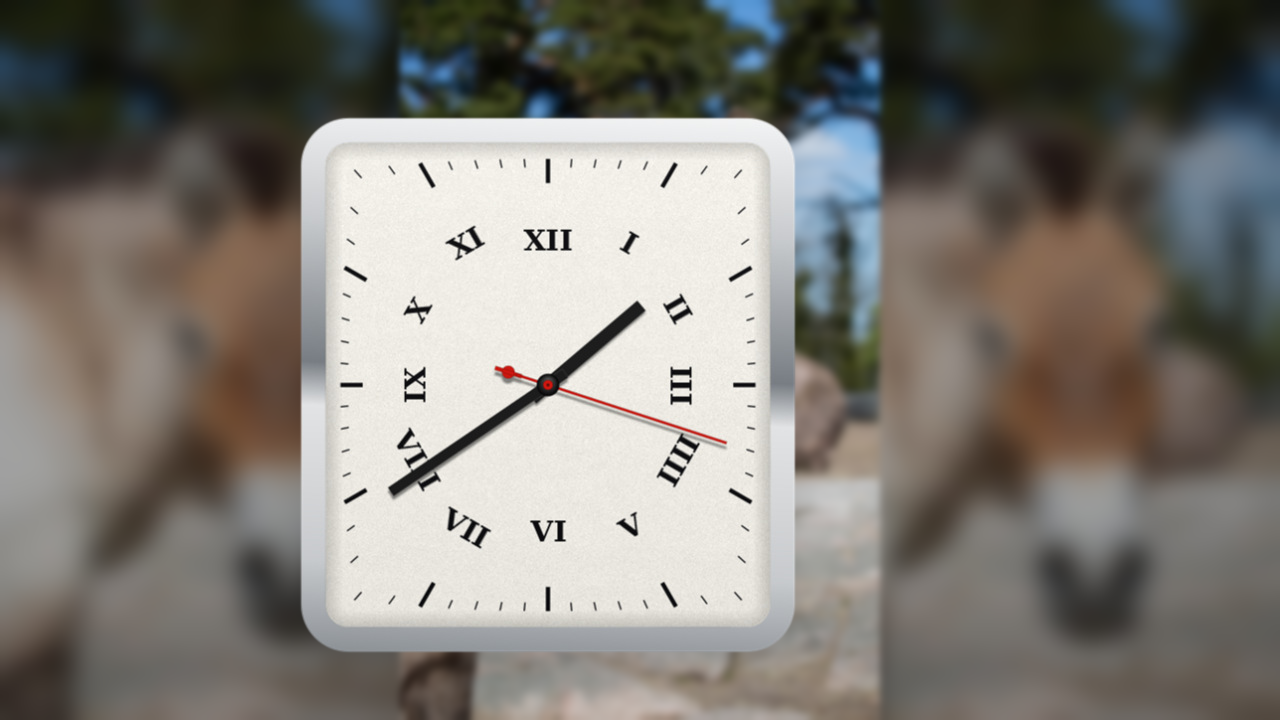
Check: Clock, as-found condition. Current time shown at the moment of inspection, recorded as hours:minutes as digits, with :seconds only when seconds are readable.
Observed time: 1:39:18
